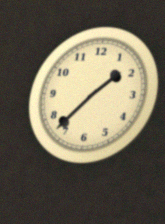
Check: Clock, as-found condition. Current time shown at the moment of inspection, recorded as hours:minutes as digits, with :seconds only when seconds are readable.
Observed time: 1:37
